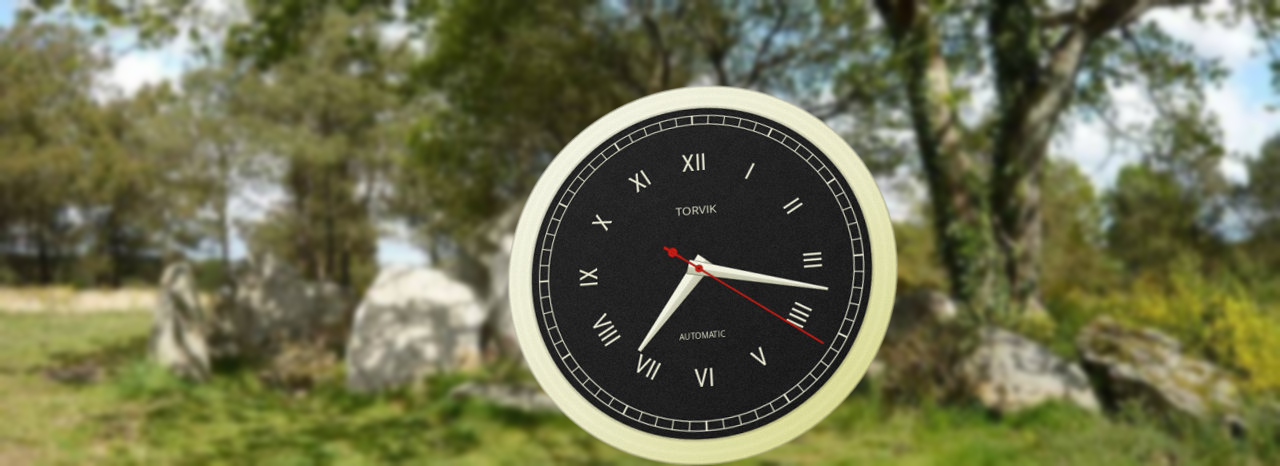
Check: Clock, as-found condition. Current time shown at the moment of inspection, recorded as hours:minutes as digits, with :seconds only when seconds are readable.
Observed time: 7:17:21
